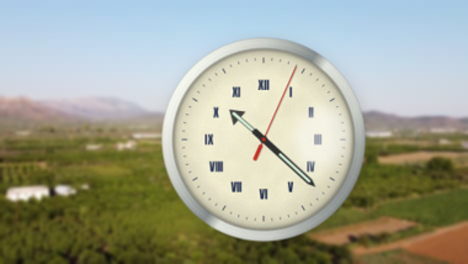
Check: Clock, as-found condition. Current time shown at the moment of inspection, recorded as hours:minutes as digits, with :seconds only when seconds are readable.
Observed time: 10:22:04
